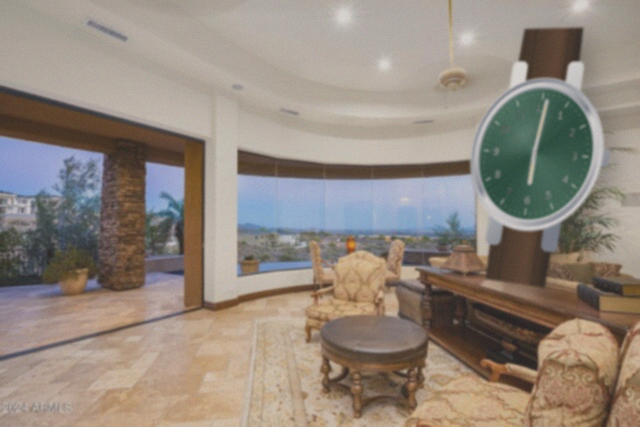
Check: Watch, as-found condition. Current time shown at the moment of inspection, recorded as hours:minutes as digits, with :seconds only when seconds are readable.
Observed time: 6:01
